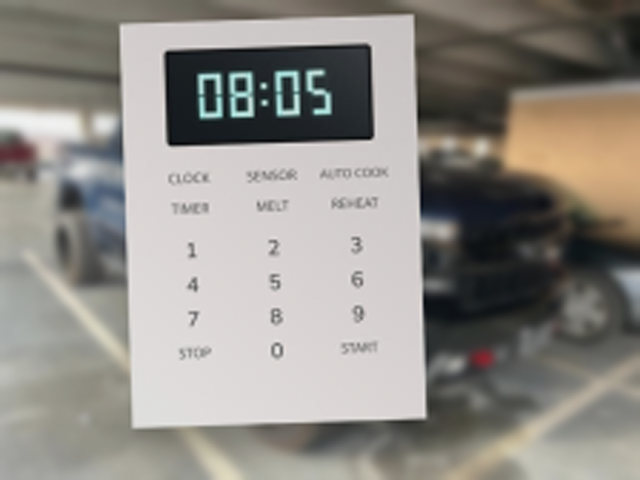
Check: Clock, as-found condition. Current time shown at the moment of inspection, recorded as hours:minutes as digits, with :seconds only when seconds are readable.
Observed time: 8:05
